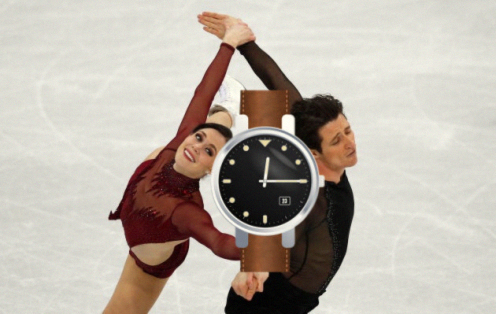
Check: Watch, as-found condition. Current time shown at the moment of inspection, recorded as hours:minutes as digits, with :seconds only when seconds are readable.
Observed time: 12:15
